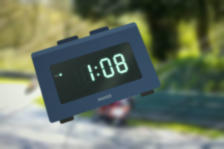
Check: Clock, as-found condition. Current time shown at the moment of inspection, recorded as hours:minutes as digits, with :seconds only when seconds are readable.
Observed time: 1:08
